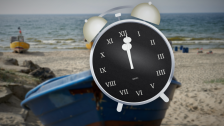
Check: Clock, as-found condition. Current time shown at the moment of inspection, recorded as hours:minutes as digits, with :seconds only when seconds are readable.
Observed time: 12:01
